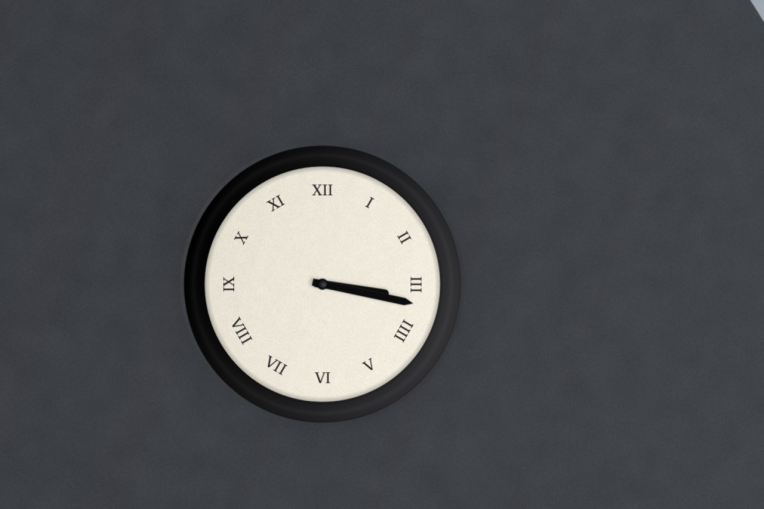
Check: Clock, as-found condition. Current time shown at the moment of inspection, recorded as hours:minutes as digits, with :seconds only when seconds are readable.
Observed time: 3:17
